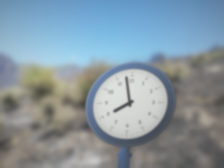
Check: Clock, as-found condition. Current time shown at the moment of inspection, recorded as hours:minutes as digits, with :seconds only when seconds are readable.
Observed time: 7:58
